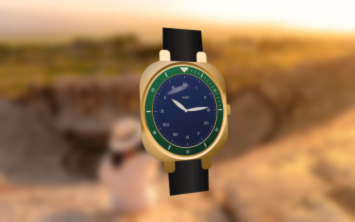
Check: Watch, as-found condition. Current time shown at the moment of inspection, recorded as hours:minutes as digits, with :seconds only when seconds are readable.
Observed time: 10:14
